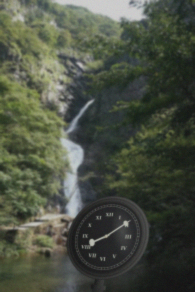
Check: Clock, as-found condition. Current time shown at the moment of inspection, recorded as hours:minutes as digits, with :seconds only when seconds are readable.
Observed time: 8:09
